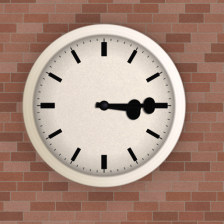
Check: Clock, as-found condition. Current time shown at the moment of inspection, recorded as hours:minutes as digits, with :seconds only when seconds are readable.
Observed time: 3:15
